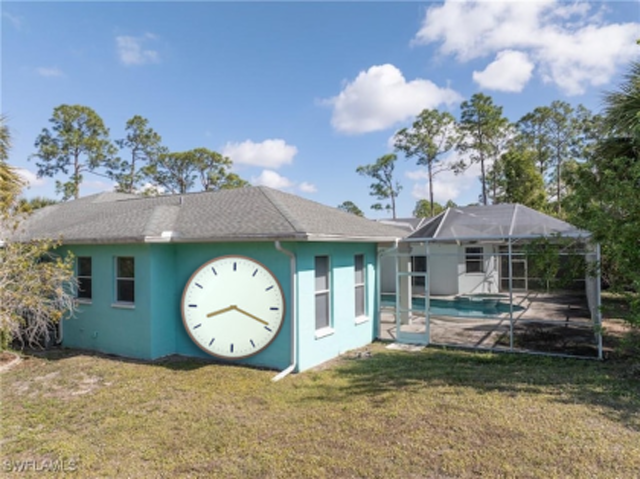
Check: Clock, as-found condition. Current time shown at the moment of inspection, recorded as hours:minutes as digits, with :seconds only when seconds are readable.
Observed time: 8:19
